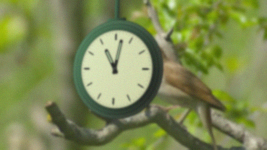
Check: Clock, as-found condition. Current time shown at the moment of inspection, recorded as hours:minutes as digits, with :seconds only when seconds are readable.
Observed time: 11:02
